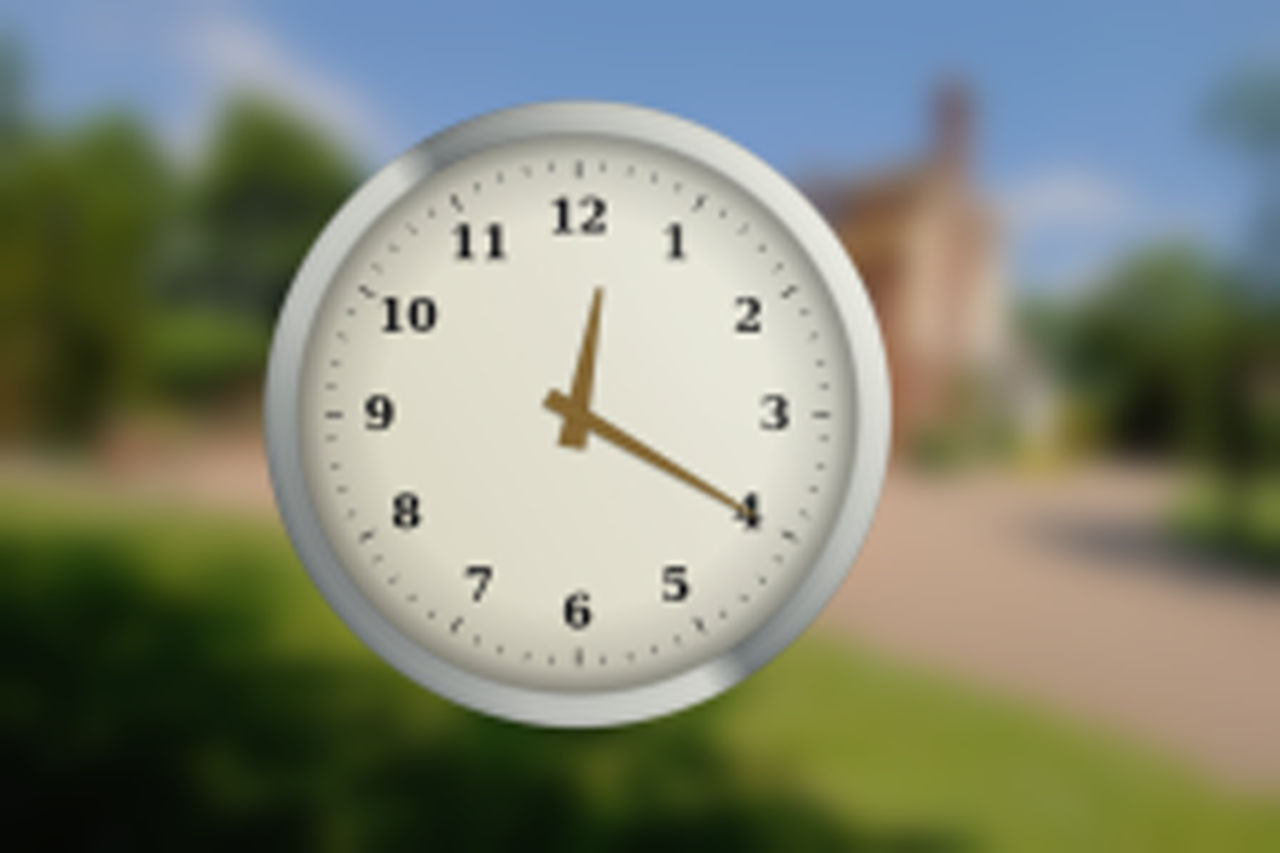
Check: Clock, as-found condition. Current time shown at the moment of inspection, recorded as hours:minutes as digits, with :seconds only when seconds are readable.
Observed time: 12:20
